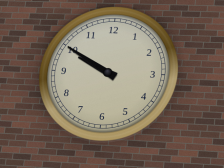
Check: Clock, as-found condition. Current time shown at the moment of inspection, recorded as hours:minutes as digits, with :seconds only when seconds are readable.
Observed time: 9:50
